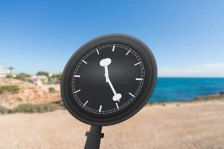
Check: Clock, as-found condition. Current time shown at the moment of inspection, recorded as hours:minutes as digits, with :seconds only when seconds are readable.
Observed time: 11:24
